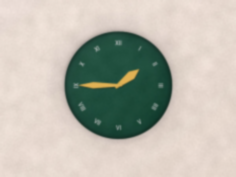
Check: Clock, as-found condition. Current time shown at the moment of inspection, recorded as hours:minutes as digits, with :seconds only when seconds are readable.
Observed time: 1:45
